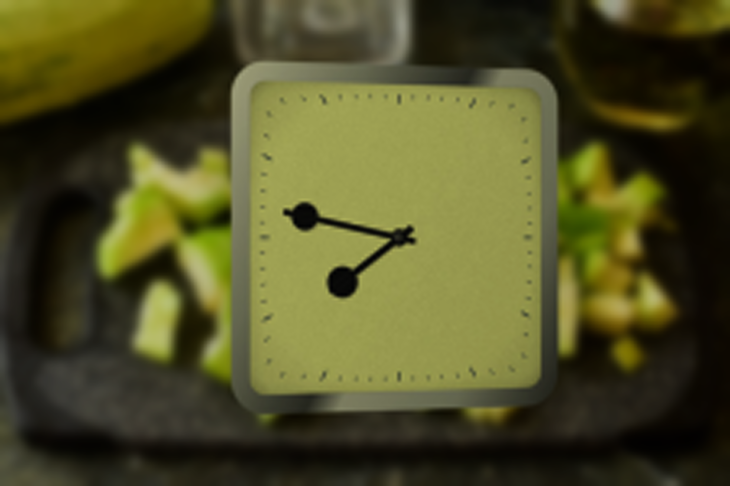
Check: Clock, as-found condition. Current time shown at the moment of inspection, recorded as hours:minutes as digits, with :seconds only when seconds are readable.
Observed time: 7:47
